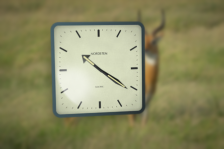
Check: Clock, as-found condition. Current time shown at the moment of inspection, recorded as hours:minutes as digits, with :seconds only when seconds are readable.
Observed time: 10:21
